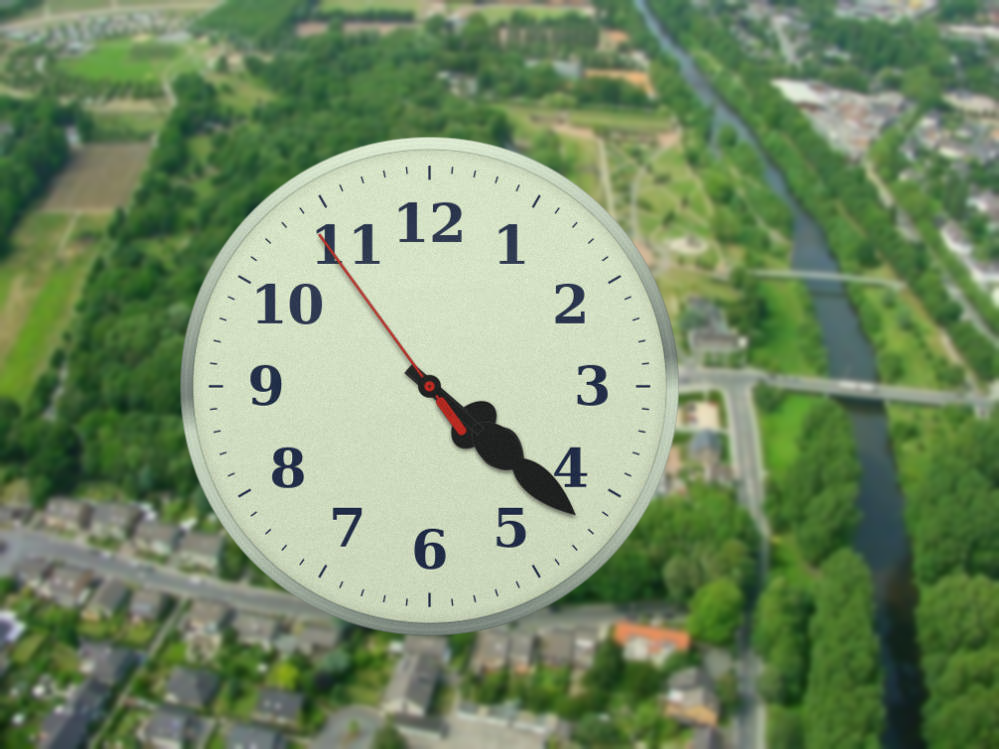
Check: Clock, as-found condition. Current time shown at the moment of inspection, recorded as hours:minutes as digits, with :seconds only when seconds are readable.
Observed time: 4:21:54
